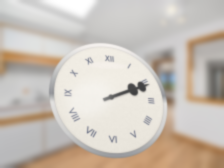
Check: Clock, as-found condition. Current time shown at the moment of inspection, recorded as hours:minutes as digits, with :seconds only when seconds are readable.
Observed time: 2:11
